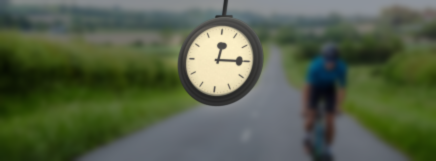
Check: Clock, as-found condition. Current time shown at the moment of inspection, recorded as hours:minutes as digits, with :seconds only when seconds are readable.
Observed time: 12:15
